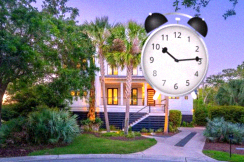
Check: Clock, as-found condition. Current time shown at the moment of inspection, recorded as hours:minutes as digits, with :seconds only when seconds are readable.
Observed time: 10:14
